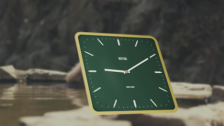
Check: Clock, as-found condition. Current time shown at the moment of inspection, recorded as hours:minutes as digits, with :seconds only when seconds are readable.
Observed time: 9:10
